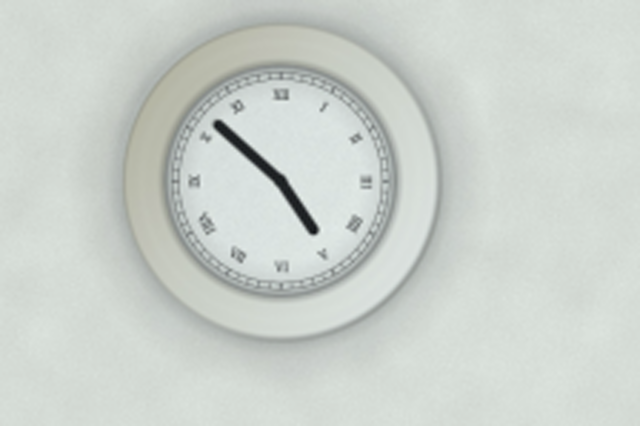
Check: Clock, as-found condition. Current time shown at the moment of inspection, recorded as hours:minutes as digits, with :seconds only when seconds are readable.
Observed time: 4:52
